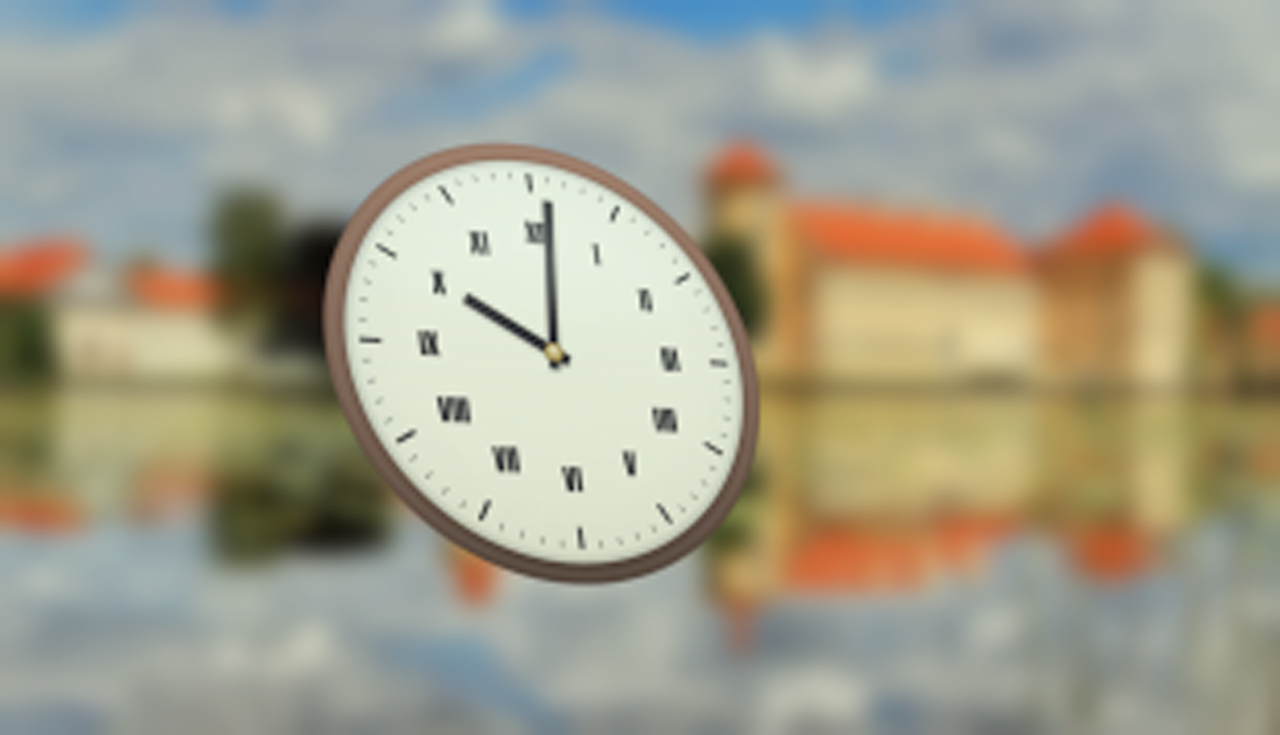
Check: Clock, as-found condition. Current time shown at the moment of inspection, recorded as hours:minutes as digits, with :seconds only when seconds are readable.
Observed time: 10:01
